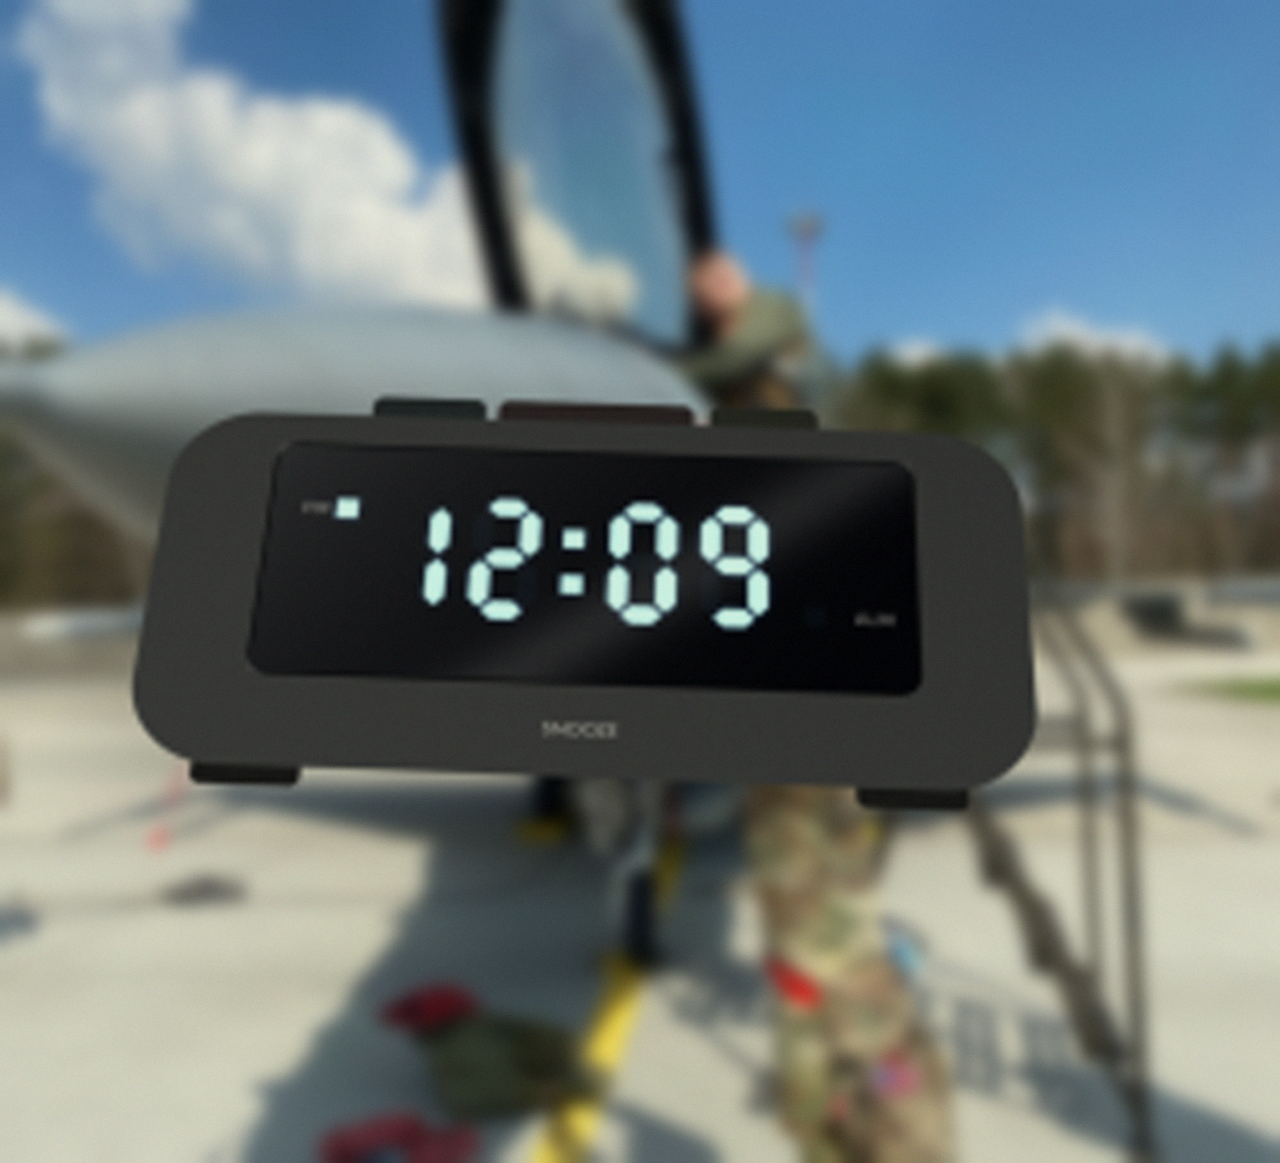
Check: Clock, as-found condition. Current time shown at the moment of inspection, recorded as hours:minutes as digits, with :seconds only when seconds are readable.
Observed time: 12:09
